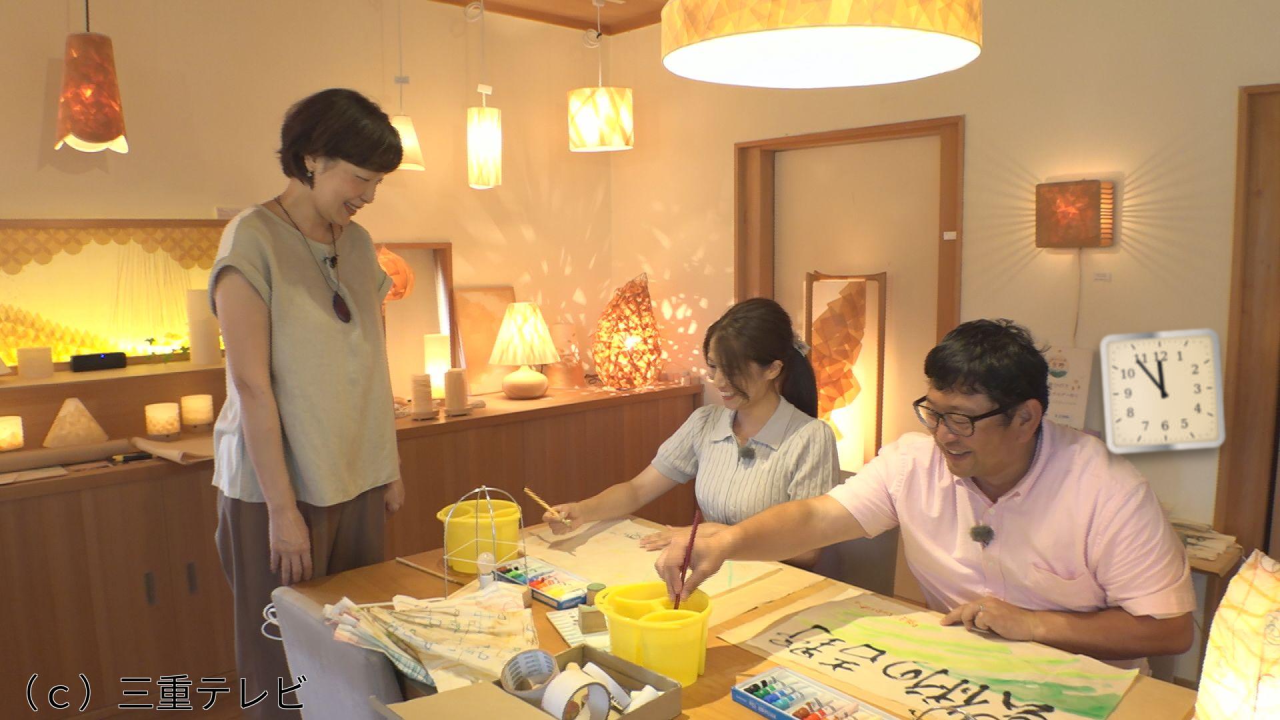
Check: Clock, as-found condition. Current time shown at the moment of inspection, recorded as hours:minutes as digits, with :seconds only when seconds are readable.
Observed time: 11:54
